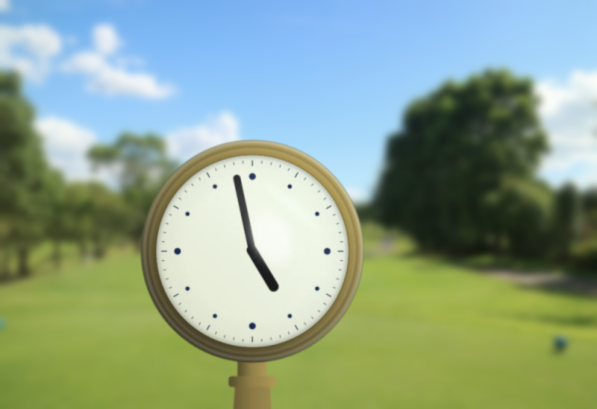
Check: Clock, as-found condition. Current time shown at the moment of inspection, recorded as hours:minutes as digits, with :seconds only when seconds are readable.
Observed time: 4:58
